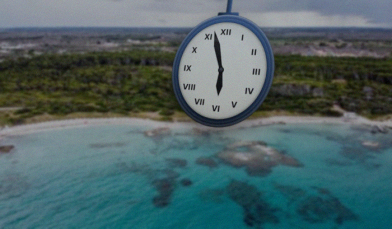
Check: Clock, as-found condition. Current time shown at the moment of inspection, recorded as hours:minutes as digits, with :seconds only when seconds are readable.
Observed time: 5:57
